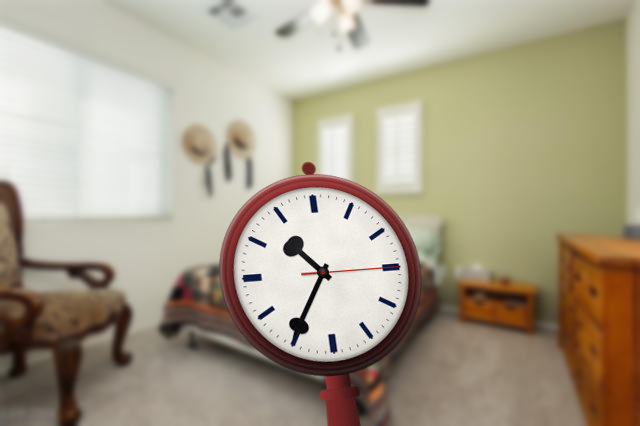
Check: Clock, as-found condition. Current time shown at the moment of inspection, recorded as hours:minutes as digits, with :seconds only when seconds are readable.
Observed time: 10:35:15
